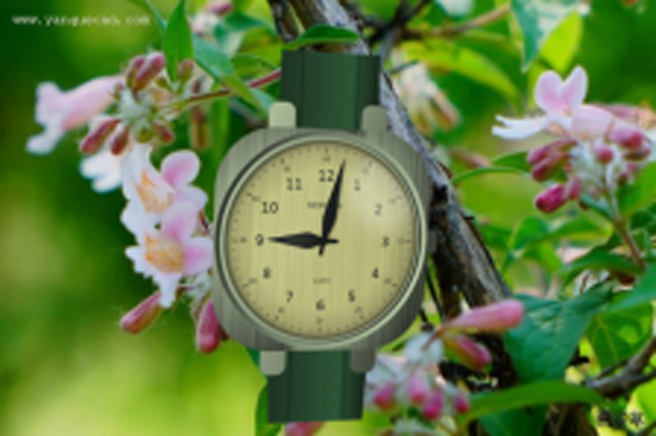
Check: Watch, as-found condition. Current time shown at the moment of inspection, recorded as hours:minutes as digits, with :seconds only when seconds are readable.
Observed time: 9:02
